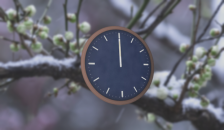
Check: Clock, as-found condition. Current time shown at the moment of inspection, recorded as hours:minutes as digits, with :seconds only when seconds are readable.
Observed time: 12:00
